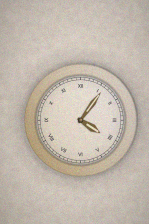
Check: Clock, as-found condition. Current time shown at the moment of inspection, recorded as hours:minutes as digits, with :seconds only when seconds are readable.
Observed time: 4:06
